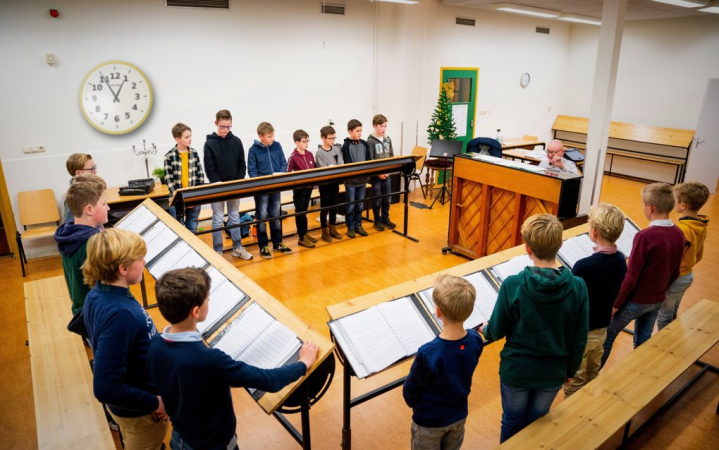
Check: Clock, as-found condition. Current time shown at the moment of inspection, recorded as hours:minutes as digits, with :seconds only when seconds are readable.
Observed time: 12:55
